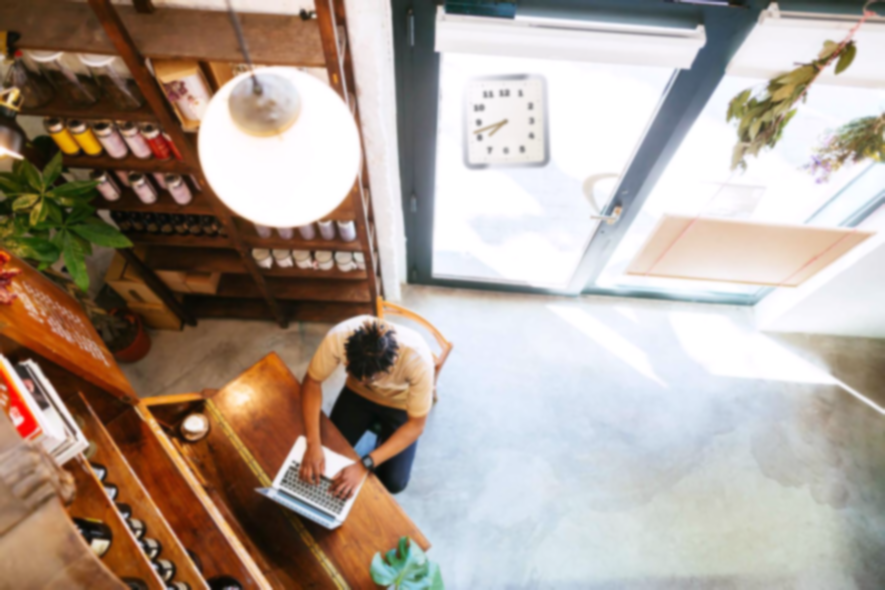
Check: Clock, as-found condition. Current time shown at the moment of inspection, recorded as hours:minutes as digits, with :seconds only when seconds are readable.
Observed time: 7:42
